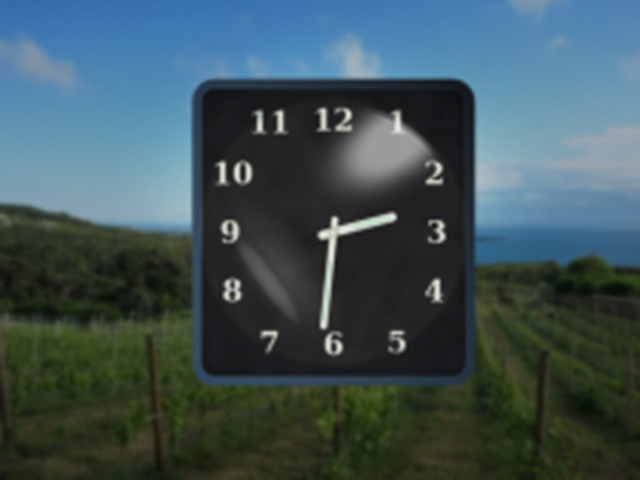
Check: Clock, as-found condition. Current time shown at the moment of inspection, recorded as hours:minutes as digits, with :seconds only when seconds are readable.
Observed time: 2:31
